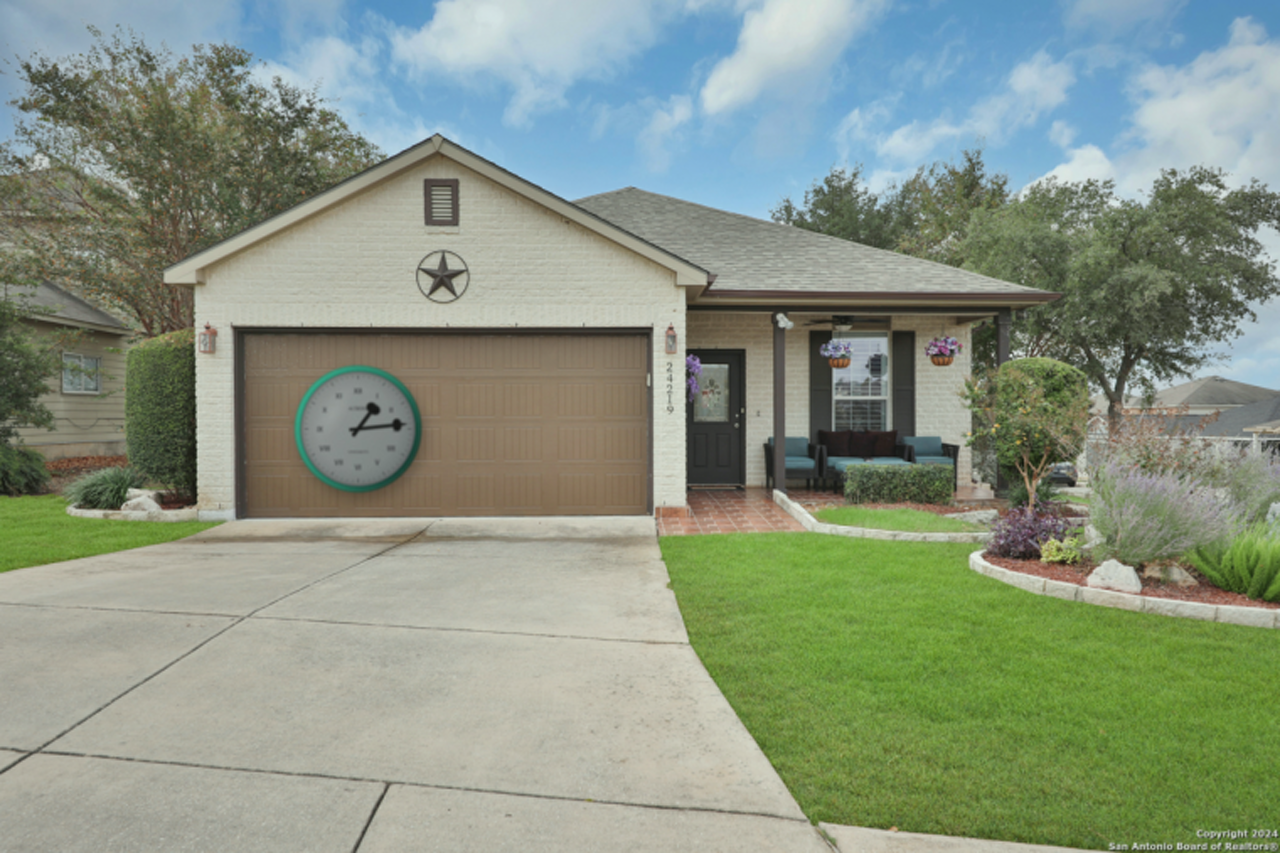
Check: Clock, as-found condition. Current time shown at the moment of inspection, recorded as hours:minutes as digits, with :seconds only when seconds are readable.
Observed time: 1:14
